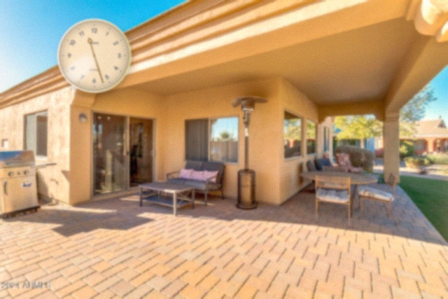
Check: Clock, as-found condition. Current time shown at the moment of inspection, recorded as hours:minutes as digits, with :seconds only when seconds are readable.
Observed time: 11:27
